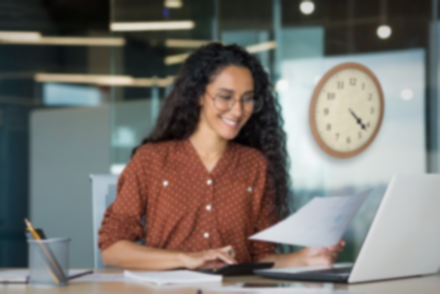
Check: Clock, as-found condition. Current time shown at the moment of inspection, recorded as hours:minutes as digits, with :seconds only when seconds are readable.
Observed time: 4:22
